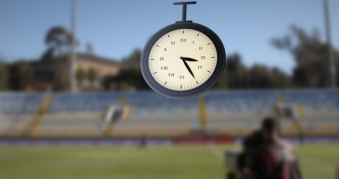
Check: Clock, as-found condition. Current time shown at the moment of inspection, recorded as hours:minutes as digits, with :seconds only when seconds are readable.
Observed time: 3:25
